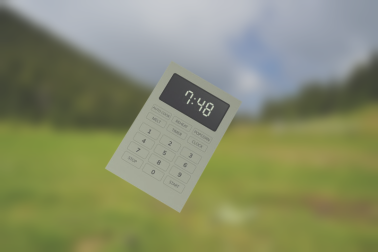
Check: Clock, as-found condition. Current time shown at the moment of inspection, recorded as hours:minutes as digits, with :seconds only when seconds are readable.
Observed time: 7:48
